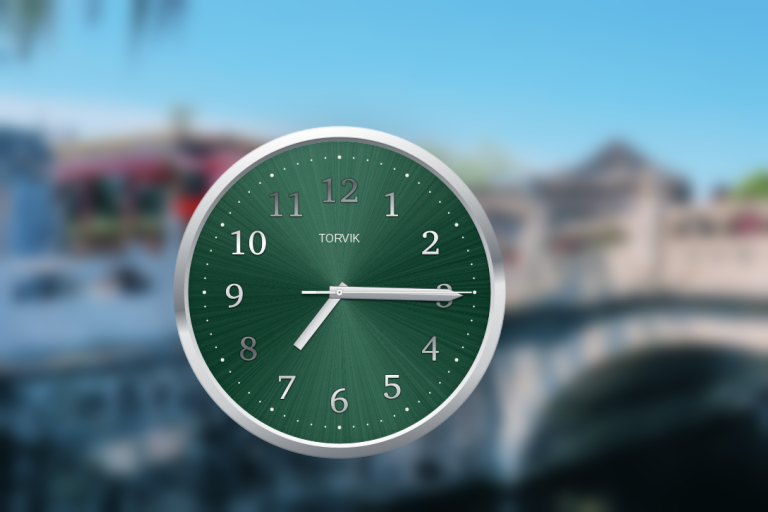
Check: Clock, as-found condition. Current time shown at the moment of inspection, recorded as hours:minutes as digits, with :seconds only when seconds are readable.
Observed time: 7:15:15
